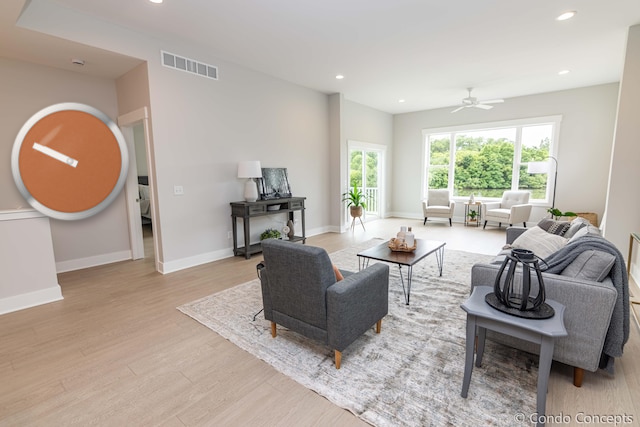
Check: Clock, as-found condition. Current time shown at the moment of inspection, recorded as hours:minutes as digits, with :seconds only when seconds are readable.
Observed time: 9:49
